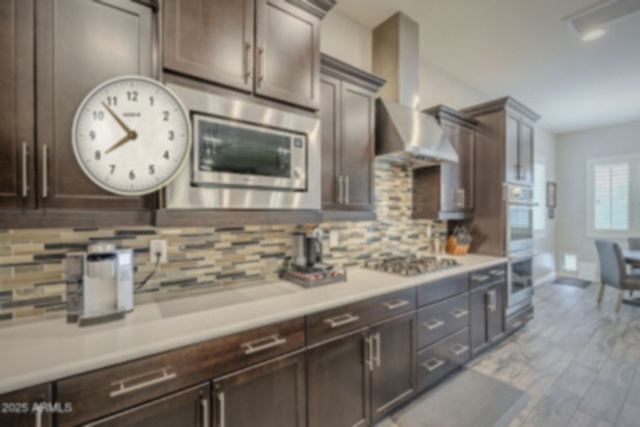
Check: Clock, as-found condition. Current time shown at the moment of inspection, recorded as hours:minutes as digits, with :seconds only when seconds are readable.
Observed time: 7:53
